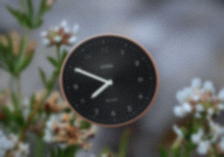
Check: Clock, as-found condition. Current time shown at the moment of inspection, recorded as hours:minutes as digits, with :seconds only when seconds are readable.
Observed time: 7:50
